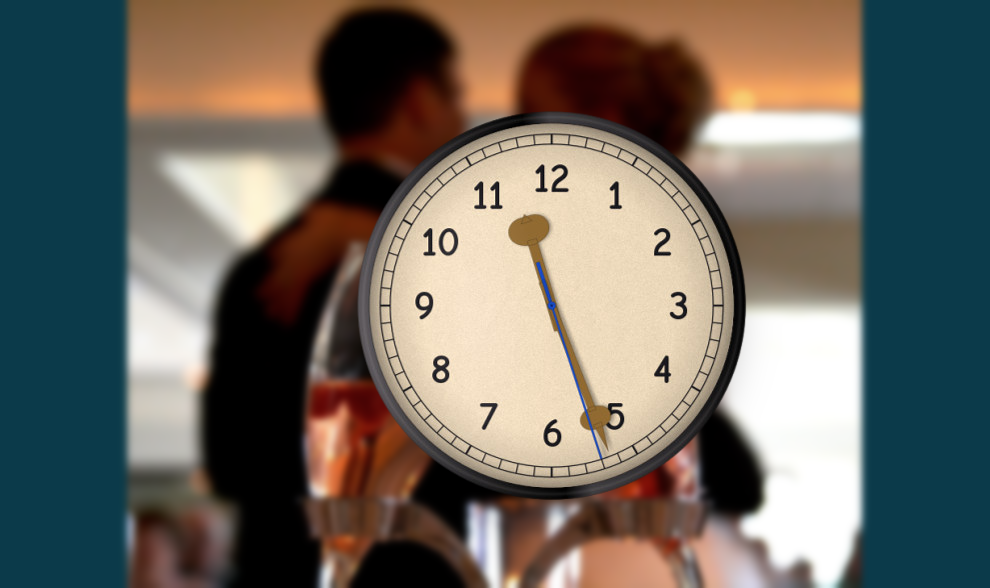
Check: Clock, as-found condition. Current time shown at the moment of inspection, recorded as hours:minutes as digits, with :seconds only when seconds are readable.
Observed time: 11:26:27
